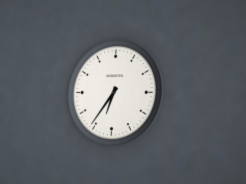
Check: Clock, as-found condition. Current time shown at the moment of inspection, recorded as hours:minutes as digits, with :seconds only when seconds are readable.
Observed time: 6:36
